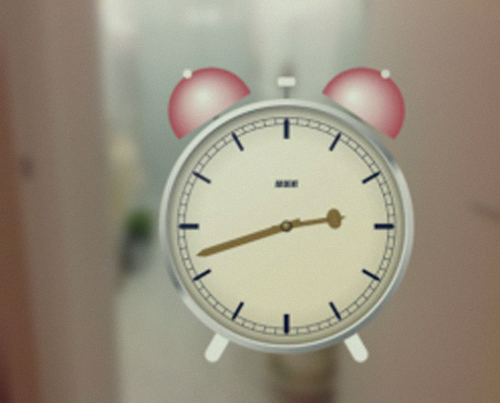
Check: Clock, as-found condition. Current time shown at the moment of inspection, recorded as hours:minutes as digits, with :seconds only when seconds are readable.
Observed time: 2:42
